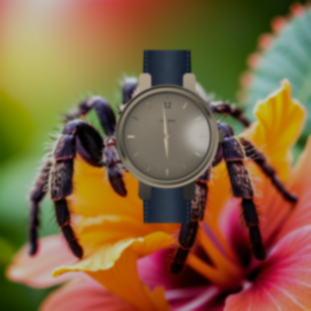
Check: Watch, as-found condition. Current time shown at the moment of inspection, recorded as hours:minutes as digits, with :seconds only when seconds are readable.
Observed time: 5:59
